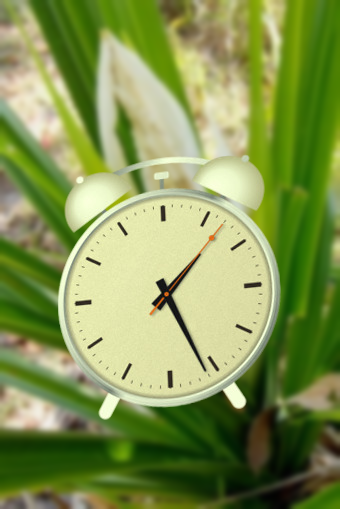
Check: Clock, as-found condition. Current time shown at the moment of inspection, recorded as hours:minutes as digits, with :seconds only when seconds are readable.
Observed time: 1:26:07
